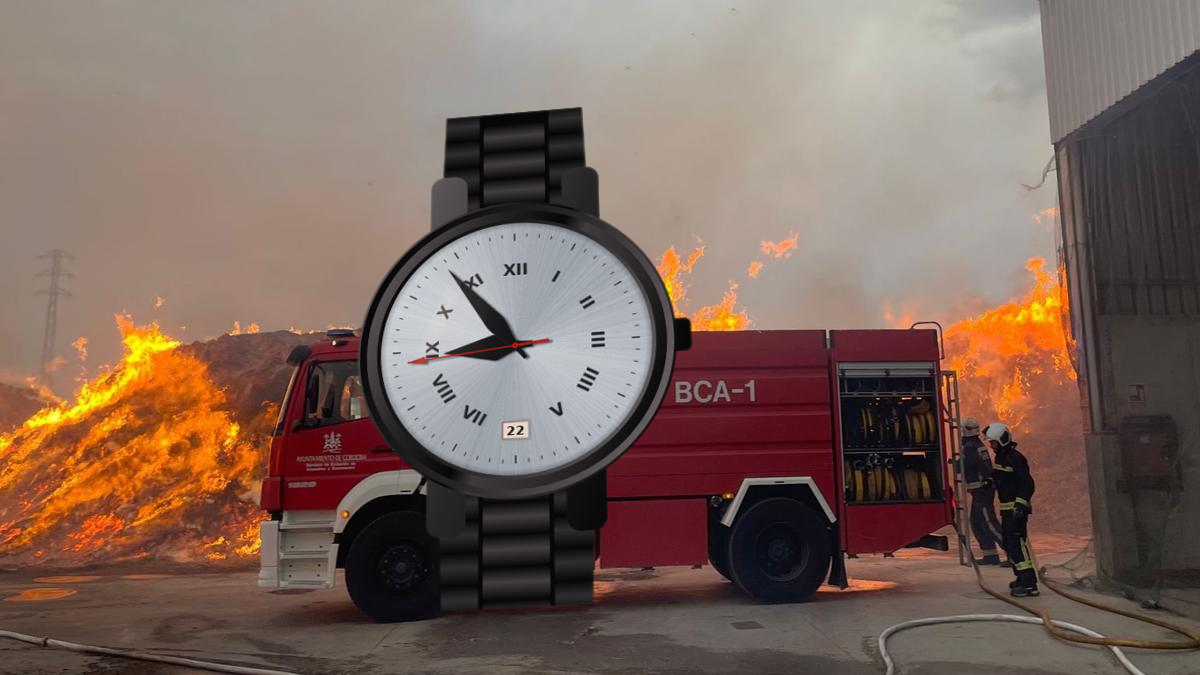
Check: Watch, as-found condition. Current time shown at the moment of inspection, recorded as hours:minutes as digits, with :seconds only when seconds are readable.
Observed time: 8:53:44
